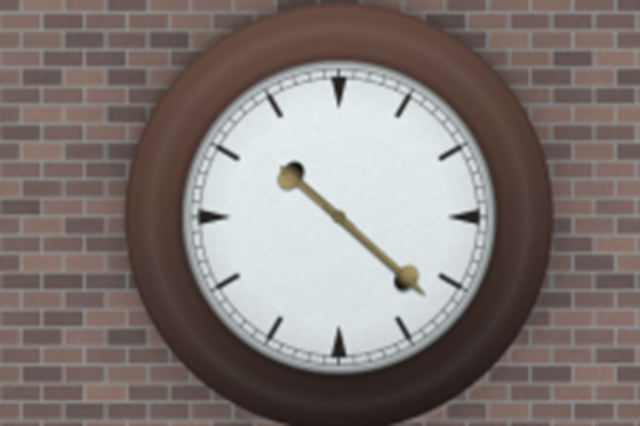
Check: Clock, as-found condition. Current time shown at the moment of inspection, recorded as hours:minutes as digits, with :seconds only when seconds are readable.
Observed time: 10:22
